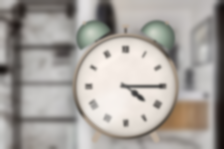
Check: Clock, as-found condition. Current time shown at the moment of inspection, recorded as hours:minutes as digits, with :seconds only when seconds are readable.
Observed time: 4:15
